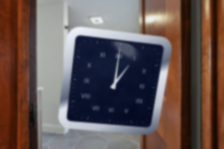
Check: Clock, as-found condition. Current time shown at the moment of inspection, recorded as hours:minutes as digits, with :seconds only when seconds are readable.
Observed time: 1:00
